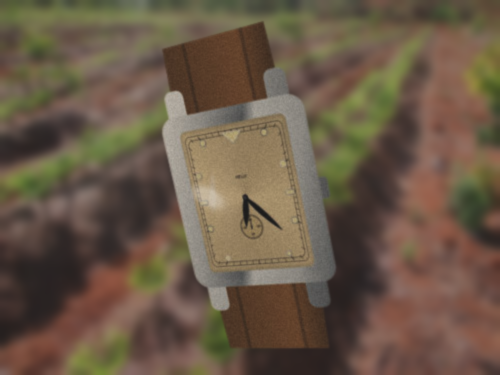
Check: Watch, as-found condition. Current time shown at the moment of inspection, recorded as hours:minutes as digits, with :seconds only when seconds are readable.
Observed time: 6:23
